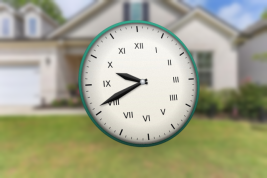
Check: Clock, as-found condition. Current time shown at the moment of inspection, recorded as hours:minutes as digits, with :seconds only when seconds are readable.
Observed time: 9:41
